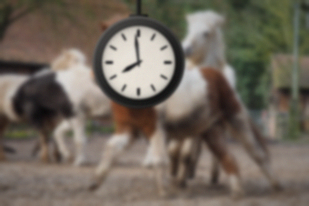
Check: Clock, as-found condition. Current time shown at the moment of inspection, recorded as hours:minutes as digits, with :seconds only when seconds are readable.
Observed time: 7:59
